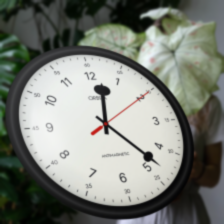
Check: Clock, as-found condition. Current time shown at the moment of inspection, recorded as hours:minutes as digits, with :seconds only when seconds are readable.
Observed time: 12:23:10
